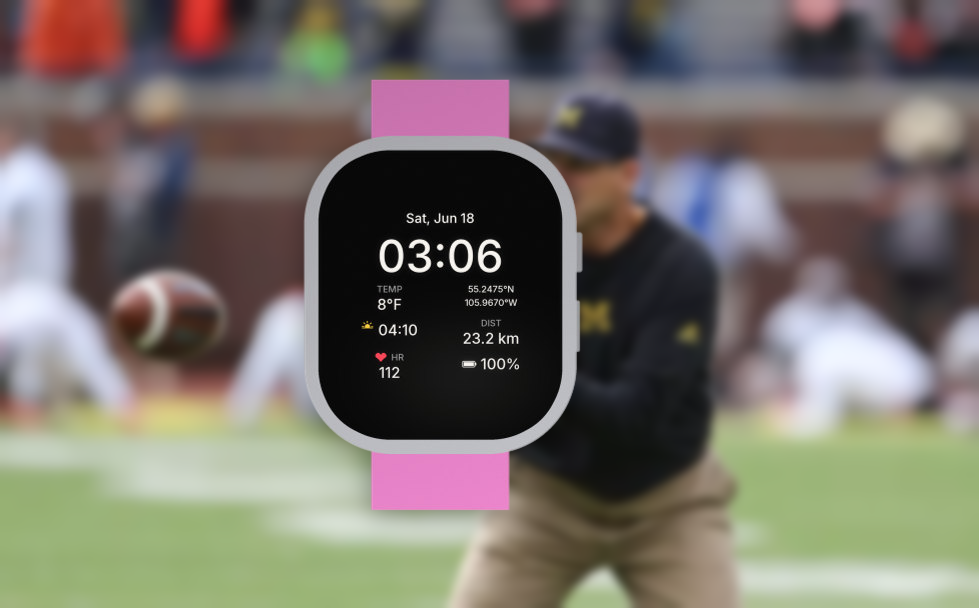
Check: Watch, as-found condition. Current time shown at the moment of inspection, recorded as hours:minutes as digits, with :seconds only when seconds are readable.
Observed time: 3:06
